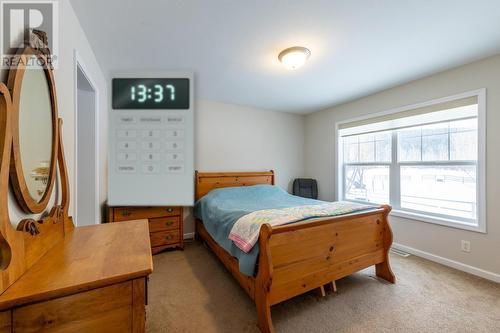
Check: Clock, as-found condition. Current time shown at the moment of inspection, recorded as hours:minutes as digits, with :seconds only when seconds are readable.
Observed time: 13:37
